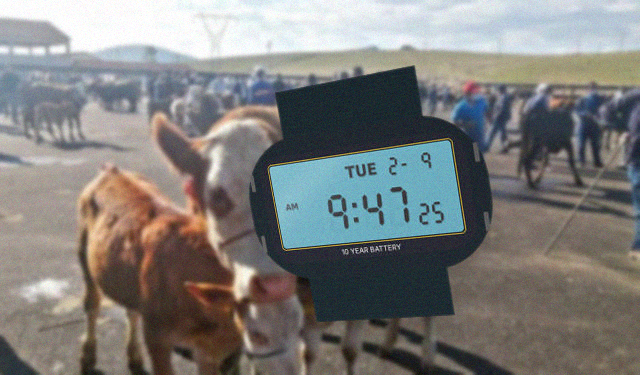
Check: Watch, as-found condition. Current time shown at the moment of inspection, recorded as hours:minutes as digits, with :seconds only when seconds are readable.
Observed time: 9:47:25
